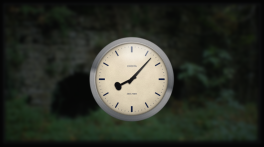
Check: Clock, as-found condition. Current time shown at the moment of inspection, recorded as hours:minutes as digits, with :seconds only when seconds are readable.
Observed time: 8:07
